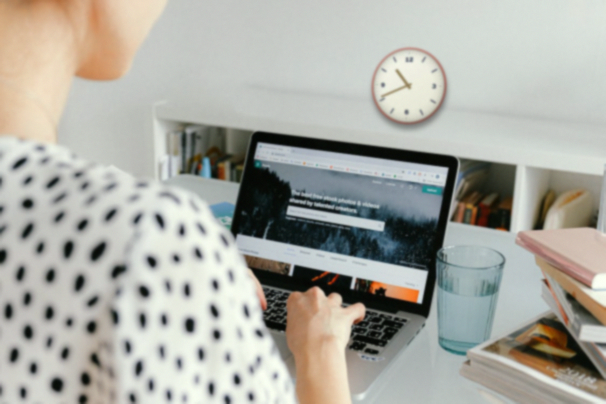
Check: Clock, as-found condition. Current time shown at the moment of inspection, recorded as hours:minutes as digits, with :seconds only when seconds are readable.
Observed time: 10:41
